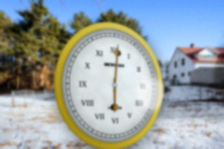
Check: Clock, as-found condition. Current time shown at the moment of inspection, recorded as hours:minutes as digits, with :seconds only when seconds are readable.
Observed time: 6:01
